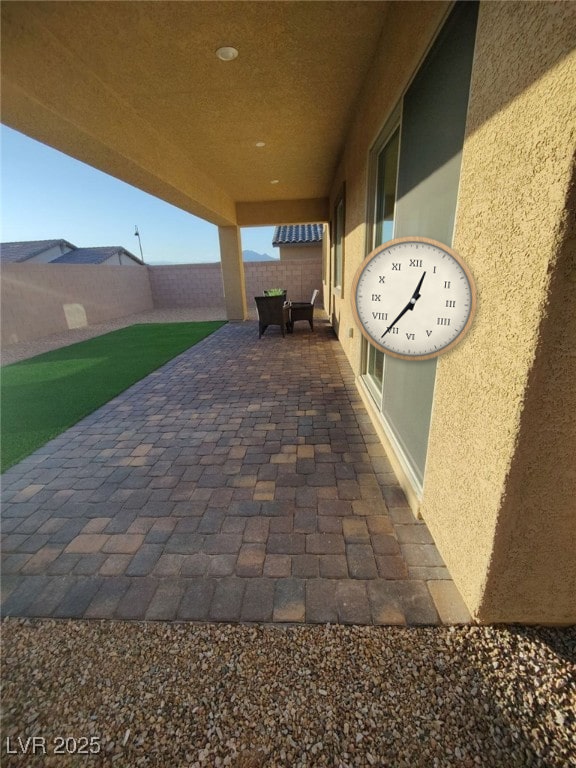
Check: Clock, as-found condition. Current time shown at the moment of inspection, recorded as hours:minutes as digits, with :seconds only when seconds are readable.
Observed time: 12:36
